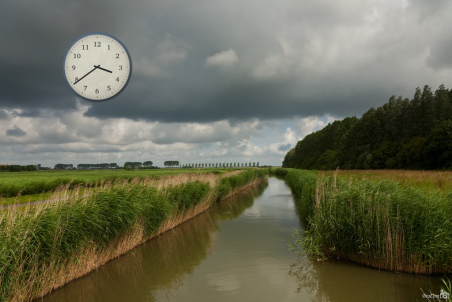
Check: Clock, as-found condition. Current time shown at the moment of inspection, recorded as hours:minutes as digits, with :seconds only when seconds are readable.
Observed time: 3:39
